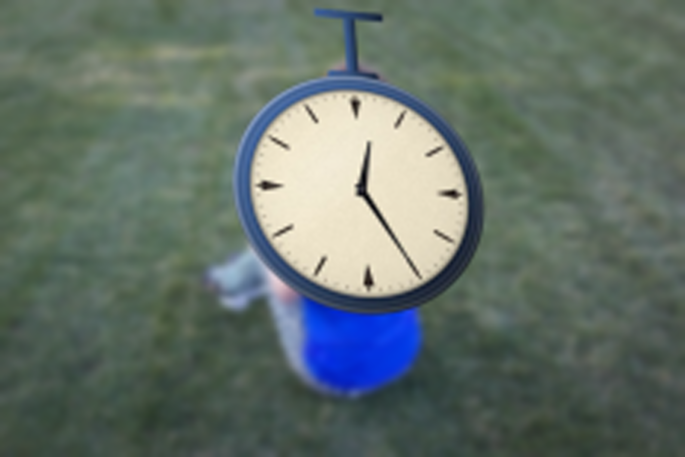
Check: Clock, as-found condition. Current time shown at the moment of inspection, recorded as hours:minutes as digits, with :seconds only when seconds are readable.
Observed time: 12:25
